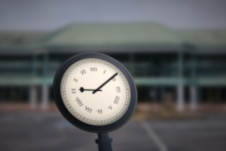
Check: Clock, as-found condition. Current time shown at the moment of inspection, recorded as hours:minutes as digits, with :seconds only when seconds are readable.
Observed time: 9:09
